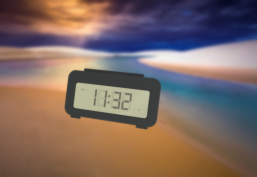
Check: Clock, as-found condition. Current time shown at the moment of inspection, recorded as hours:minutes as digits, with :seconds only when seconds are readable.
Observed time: 11:32
